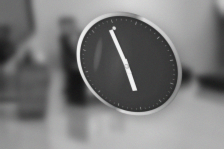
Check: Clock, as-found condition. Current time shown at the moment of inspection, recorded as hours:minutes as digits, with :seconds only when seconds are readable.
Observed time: 5:59
